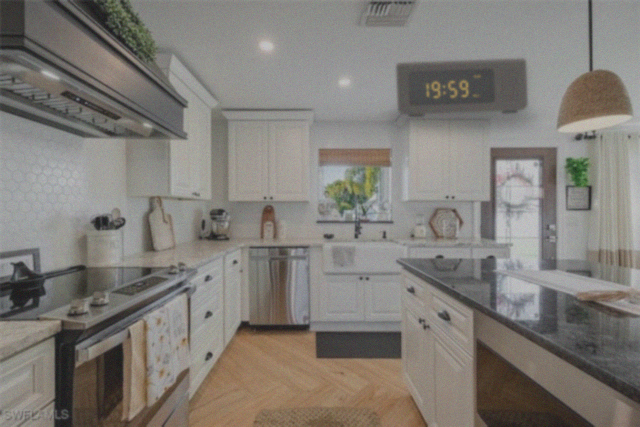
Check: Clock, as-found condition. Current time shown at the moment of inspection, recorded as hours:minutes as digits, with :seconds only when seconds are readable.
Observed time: 19:59
